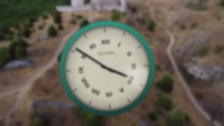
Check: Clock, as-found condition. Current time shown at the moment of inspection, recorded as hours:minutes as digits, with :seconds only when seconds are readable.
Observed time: 3:51
